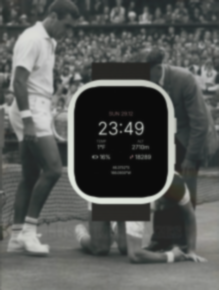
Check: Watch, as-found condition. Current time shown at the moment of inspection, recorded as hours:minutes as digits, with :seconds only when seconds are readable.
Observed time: 23:49
